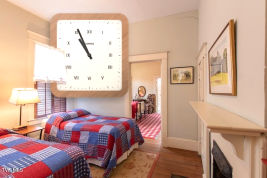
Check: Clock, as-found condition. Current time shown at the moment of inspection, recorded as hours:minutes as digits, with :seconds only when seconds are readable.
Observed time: 10:56
